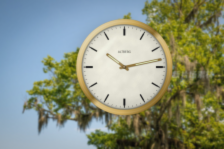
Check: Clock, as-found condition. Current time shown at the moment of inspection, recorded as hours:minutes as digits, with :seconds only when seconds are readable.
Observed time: 10:13
